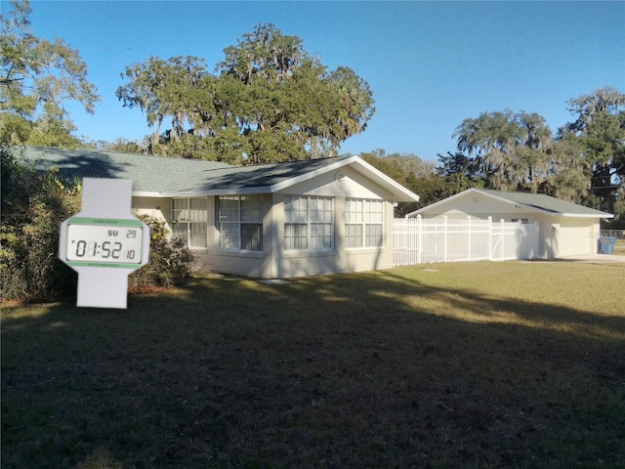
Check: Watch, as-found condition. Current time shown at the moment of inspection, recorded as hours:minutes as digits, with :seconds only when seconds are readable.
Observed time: 1:52
